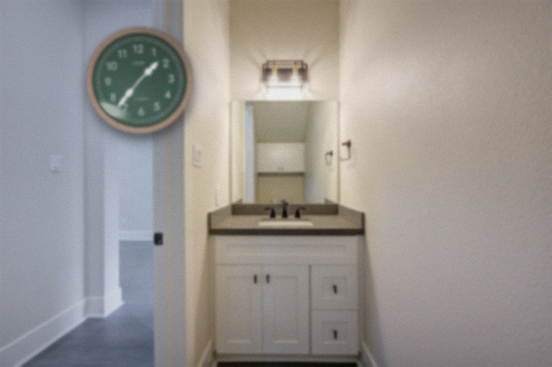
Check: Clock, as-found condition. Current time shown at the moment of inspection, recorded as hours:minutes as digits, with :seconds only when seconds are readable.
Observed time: 1:37
